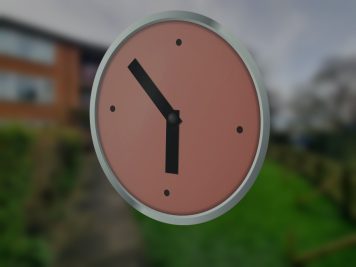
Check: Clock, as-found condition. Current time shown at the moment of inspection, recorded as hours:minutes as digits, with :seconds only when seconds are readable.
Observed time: 5:52
